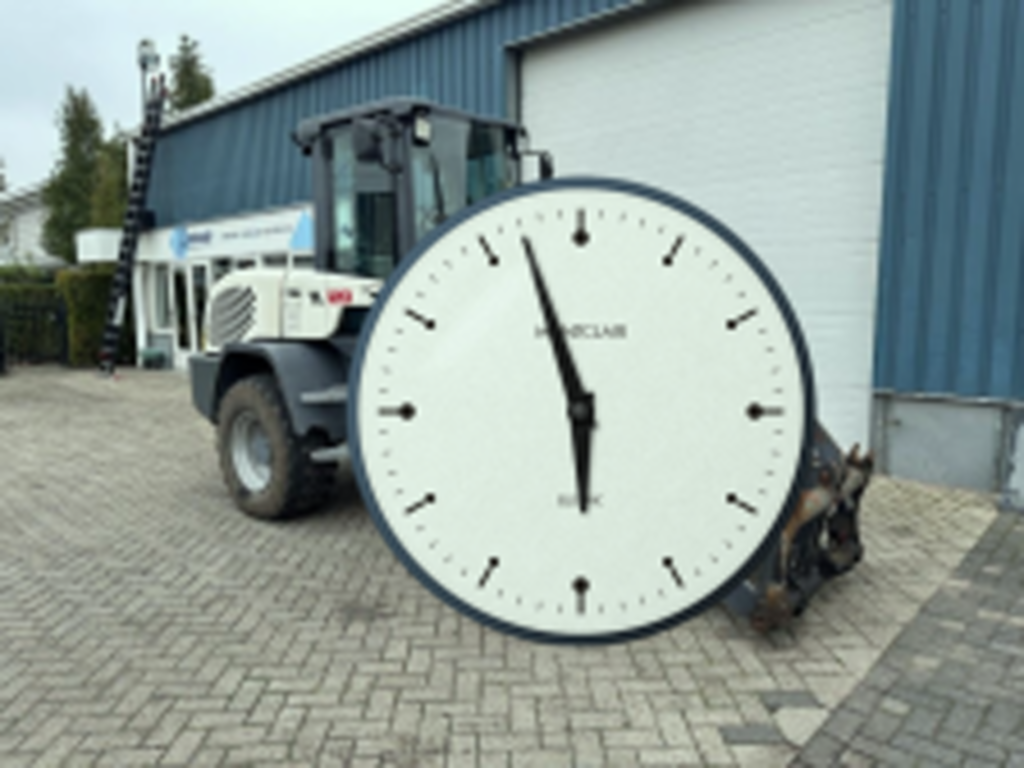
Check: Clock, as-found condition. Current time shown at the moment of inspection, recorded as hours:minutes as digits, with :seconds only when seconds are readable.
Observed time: 5:57
